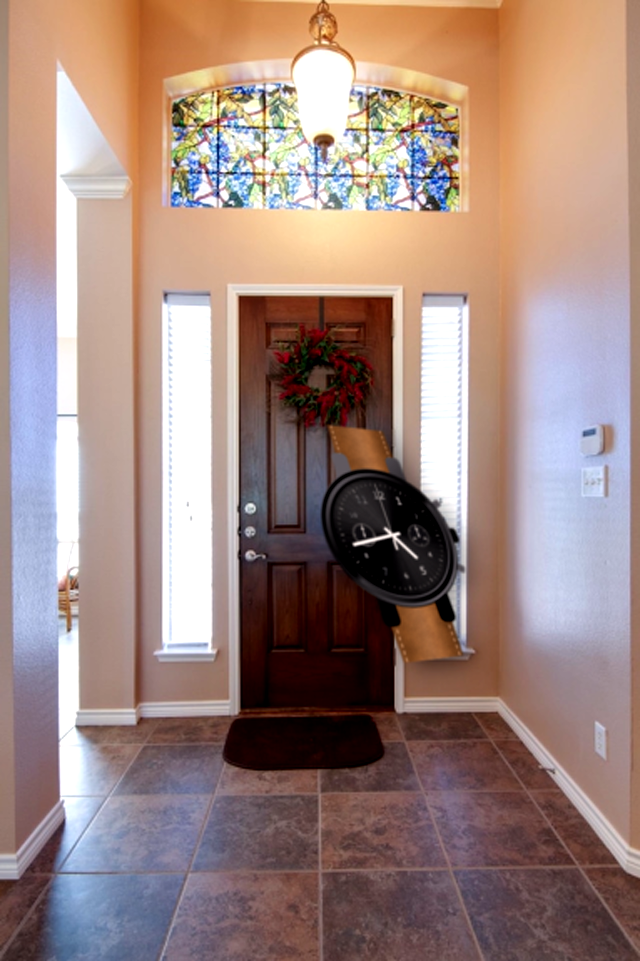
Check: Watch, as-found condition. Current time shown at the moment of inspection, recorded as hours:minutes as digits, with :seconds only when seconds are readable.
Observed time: 4:43
